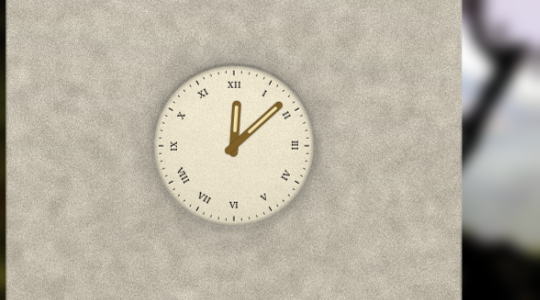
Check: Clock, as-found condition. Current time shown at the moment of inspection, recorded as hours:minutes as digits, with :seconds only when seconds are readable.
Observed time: 12:08
